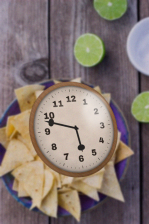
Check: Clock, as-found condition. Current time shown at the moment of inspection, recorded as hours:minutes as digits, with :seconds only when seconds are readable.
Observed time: 5:48
